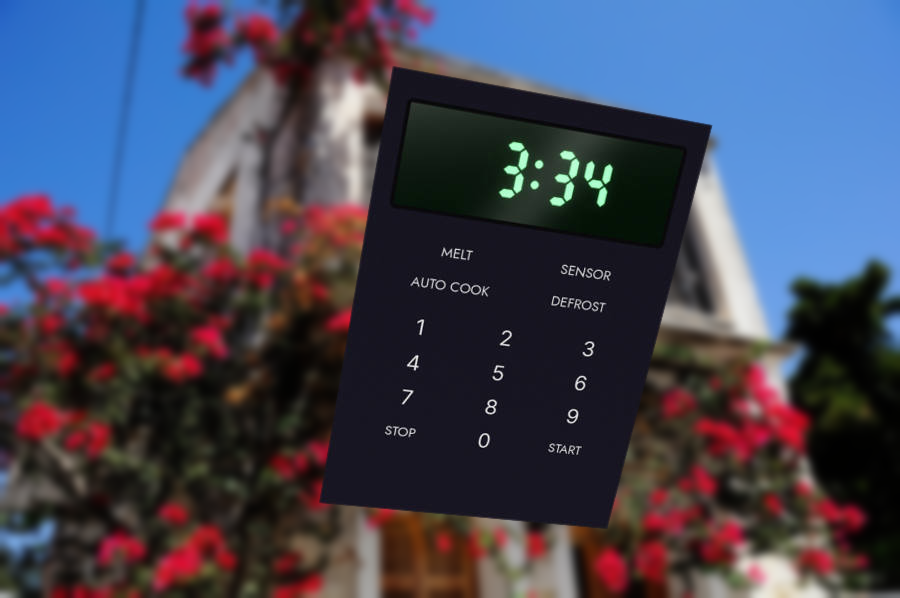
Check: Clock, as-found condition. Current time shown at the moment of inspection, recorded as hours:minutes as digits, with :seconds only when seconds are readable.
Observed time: 3:34
